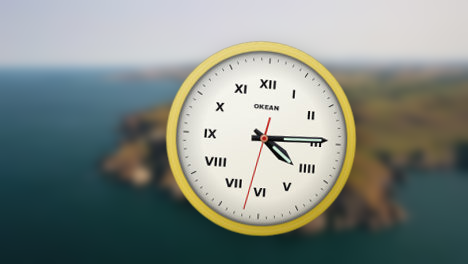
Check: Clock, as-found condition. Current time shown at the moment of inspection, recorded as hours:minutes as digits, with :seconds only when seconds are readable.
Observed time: 4:14:32
